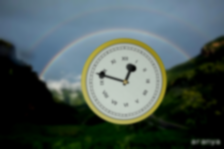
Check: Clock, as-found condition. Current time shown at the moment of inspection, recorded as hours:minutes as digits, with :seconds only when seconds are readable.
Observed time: 12:48
